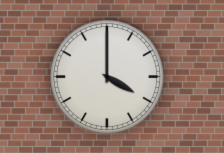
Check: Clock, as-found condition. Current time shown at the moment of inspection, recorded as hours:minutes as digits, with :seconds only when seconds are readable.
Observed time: 4:00
